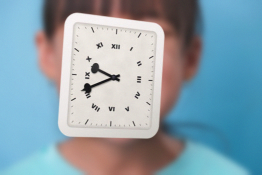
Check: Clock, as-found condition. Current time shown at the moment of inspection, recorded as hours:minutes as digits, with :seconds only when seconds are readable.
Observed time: 9:41
